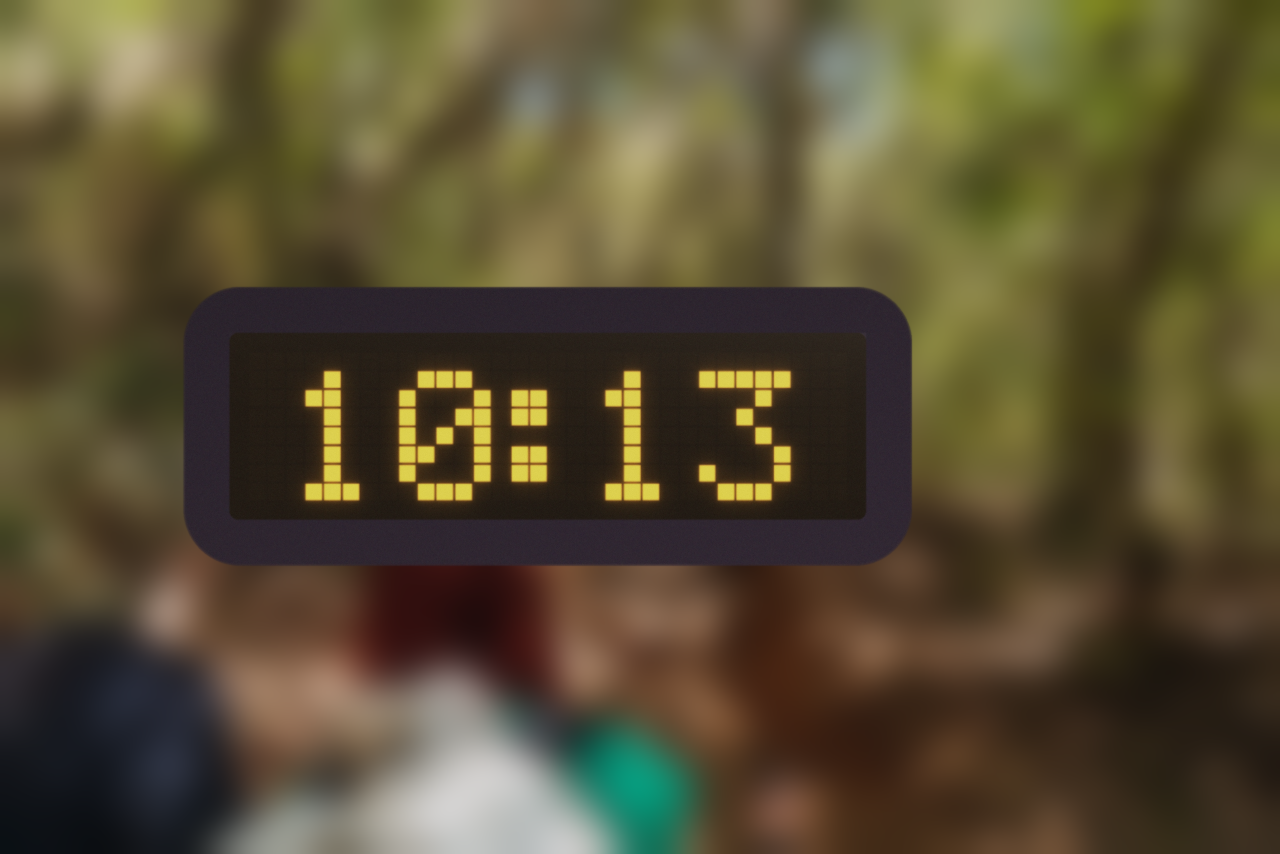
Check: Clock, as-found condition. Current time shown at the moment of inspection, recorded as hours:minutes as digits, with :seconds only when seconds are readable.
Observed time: 10:13
